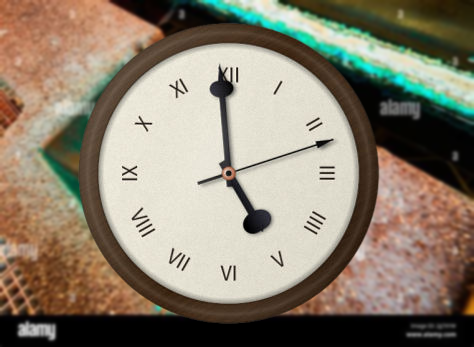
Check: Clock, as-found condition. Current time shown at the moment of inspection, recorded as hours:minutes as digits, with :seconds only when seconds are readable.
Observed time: 4:59:12
